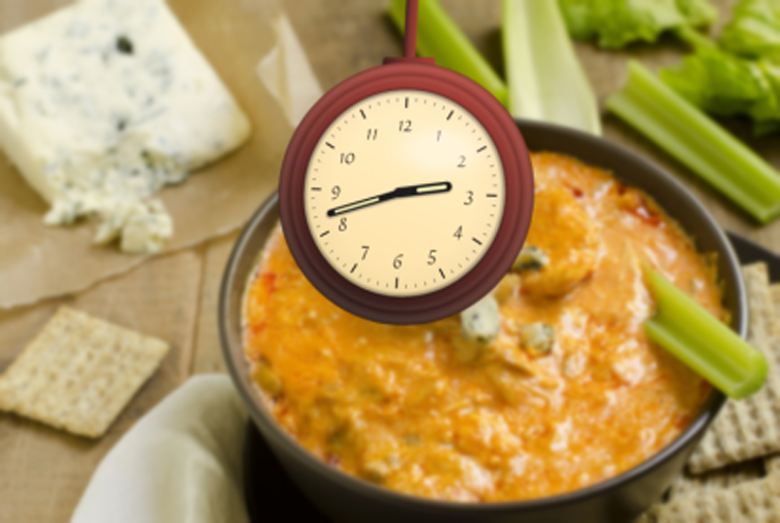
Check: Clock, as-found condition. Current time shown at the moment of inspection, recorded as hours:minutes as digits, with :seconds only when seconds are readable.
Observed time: 2:42
